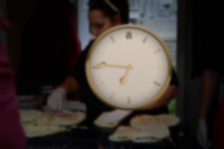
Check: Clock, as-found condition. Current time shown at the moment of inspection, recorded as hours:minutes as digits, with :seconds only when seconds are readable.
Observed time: 6:46
